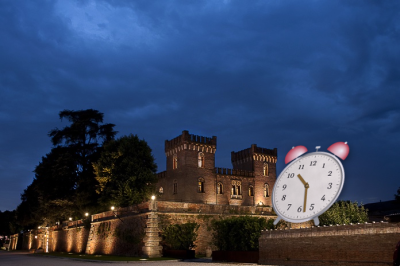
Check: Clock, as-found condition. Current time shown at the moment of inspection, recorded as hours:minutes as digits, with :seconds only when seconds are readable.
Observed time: 10:28
